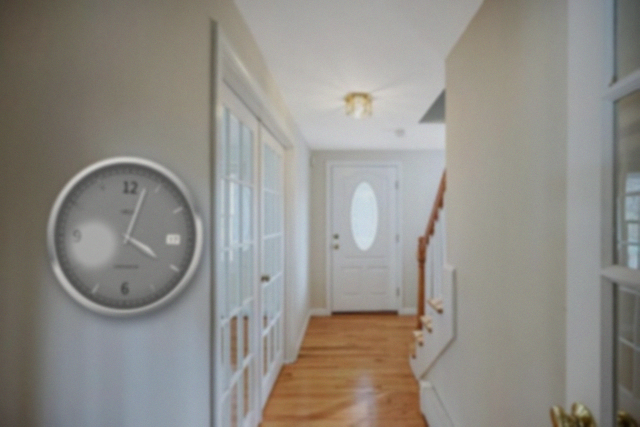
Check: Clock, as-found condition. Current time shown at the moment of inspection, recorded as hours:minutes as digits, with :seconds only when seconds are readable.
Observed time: 4:03
